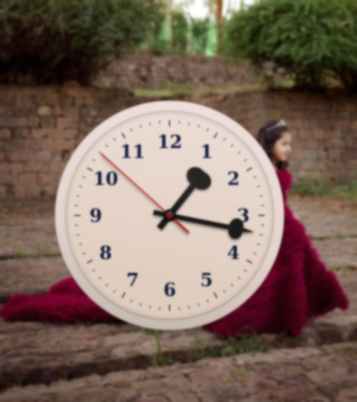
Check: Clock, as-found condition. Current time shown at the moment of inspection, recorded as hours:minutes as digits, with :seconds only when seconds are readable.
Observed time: 1:16:52
